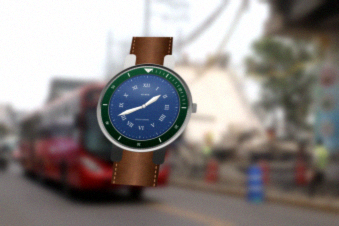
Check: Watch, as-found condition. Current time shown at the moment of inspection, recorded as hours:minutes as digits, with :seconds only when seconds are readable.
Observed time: 1:41
